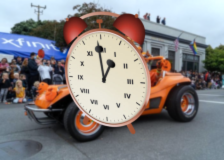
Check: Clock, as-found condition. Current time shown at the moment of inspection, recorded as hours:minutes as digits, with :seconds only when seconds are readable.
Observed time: 12:59
